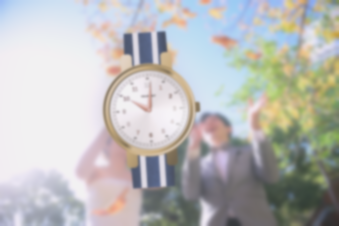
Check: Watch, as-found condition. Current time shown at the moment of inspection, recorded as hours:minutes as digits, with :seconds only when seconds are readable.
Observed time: 10:01
